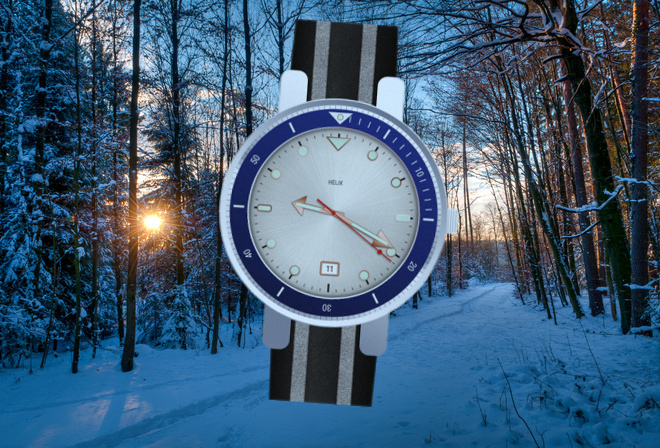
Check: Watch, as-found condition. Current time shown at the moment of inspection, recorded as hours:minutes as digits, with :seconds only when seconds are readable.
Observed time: 9:19:21
